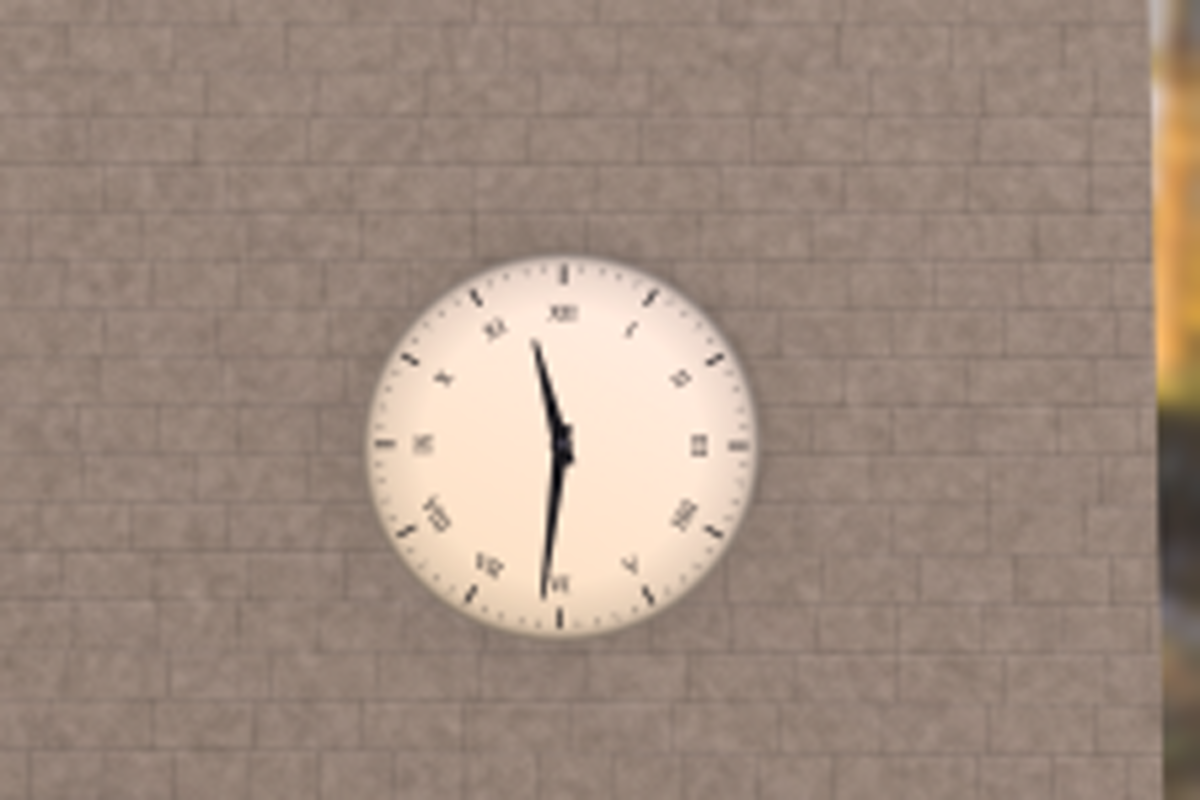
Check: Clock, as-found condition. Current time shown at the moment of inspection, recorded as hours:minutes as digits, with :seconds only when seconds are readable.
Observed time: 11:31
